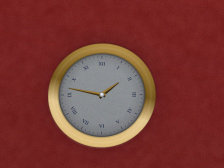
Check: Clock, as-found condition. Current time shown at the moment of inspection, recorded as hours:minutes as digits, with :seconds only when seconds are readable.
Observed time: 1:47
